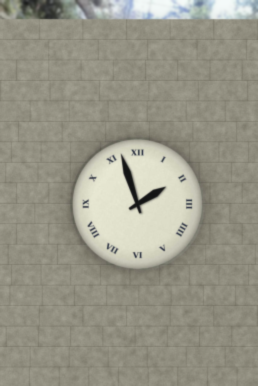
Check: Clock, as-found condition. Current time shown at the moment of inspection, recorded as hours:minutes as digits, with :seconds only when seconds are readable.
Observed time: 1:57
